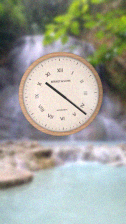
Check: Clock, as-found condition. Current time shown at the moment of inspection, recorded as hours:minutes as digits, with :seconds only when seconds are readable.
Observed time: 10:22
